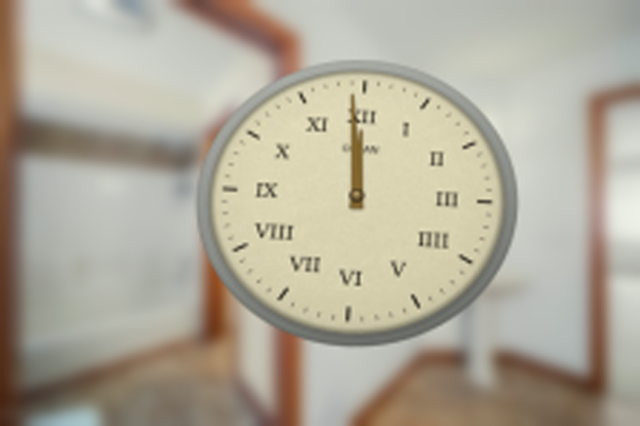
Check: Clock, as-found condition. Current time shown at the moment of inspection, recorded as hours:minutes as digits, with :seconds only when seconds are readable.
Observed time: 11:59
